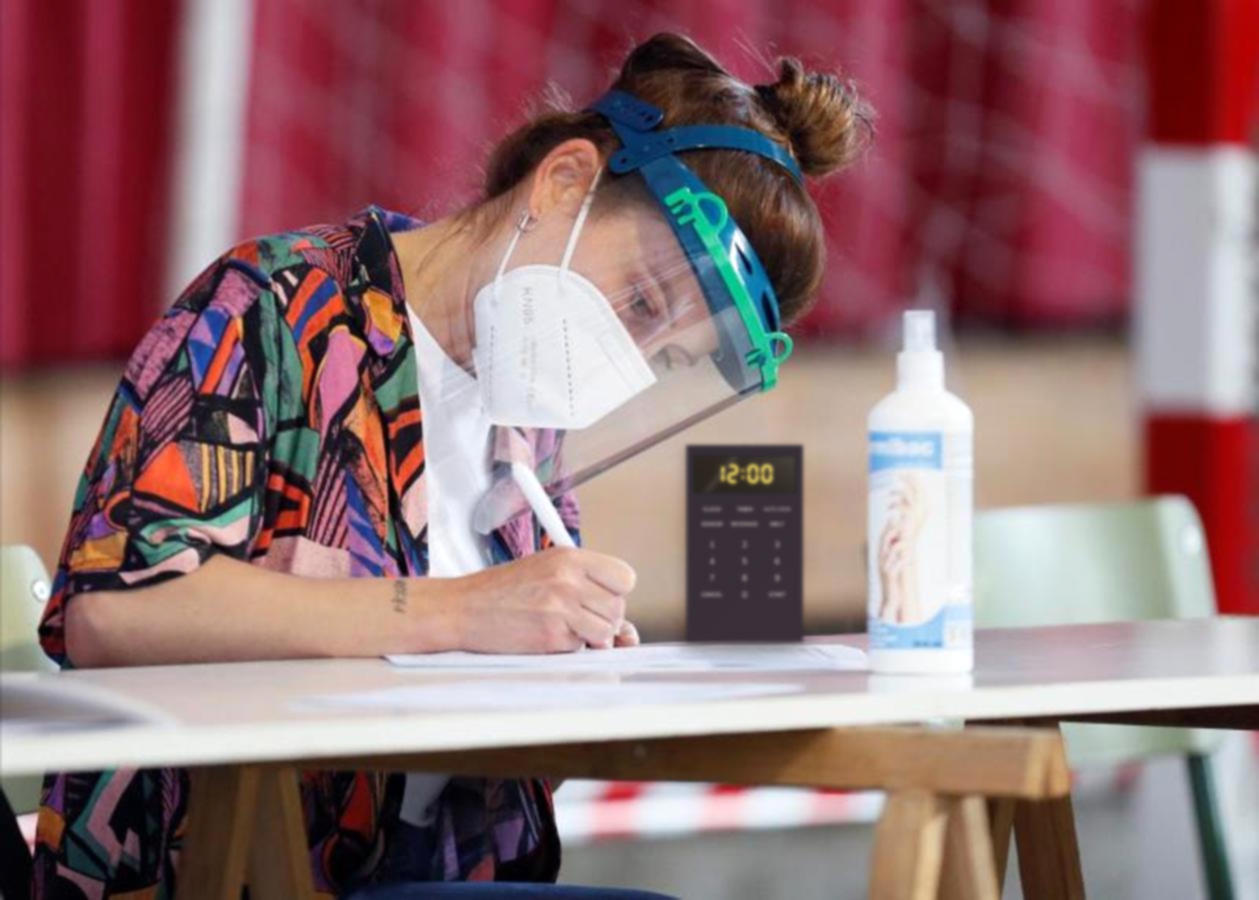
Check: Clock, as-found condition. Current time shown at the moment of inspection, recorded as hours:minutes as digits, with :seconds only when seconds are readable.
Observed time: 12:00
